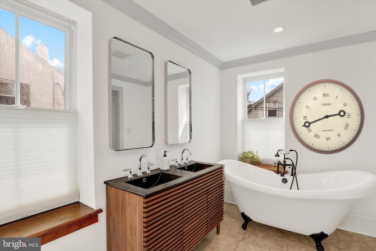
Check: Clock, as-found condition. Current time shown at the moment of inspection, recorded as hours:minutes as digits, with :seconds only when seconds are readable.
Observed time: 2:42
